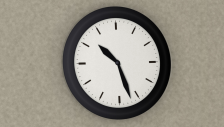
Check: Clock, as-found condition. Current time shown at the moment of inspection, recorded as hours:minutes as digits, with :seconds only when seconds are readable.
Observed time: 10:27
